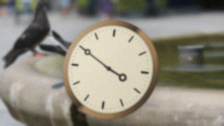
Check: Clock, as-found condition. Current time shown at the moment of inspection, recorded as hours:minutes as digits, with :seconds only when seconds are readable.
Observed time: 3:50
